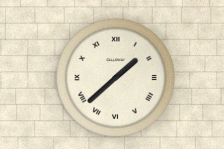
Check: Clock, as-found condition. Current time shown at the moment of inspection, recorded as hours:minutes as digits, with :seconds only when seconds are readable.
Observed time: 1:38
